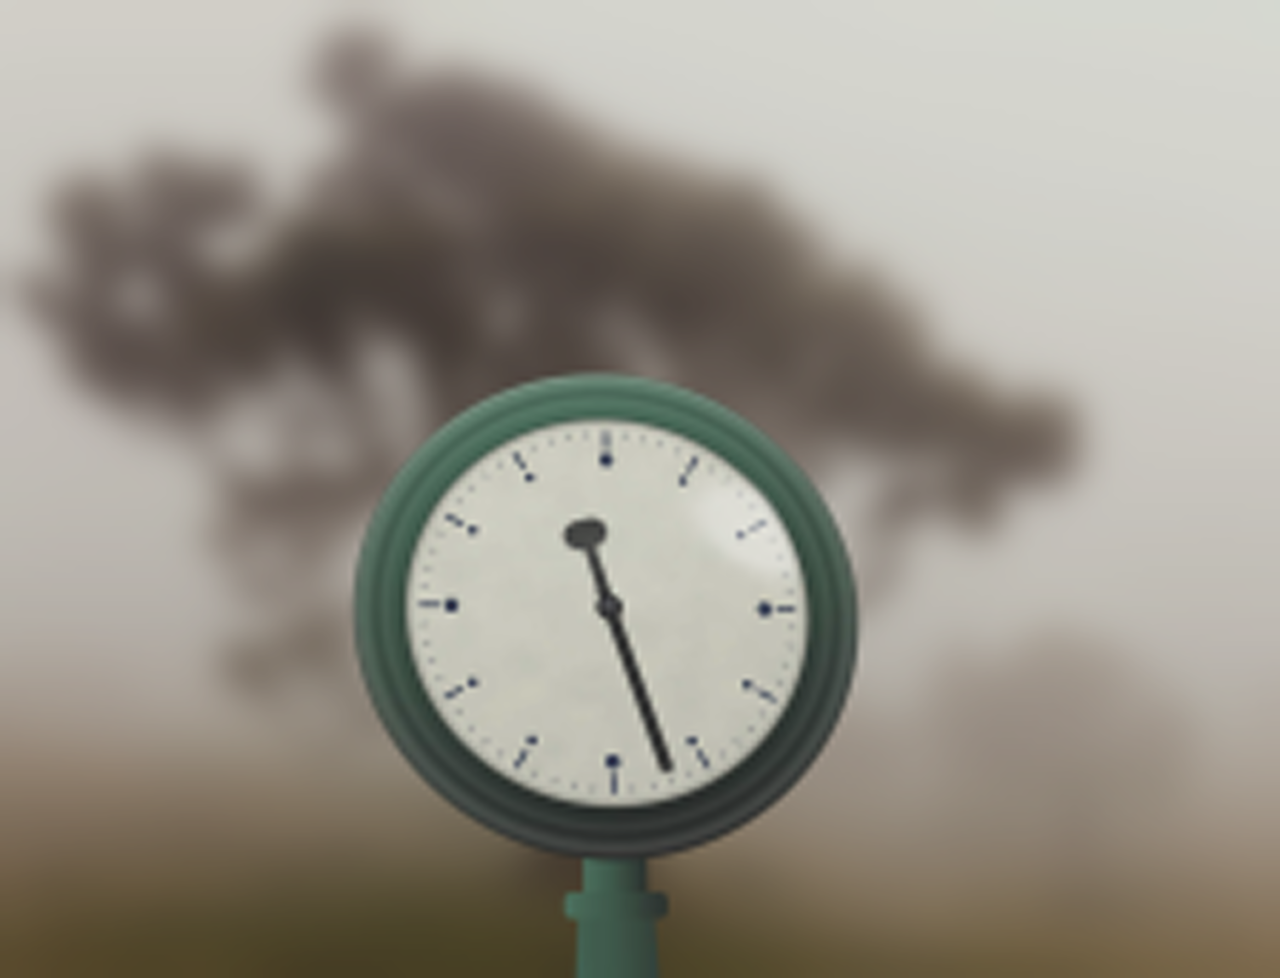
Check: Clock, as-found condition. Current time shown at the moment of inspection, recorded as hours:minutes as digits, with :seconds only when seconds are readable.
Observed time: 11:27
